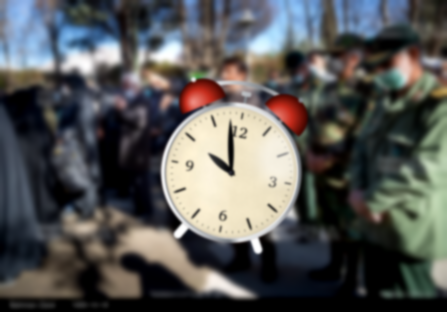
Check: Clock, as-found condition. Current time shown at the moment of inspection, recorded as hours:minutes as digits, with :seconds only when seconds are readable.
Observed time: 9:58
